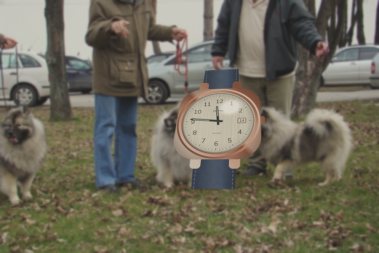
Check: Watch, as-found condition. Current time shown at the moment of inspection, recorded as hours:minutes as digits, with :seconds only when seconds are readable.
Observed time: 11:46
